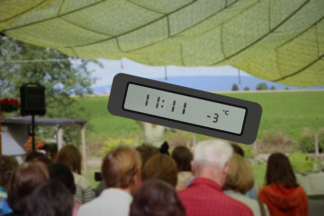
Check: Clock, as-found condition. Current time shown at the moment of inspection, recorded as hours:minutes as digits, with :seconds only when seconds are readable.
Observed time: 11:11
